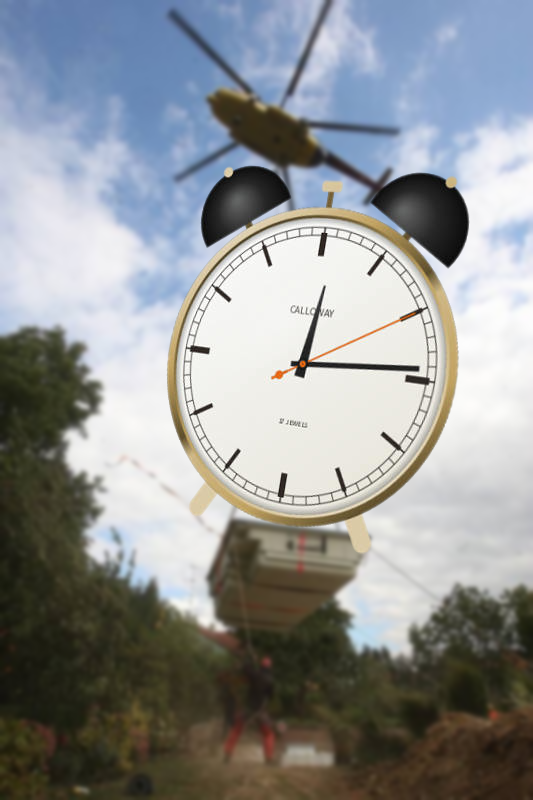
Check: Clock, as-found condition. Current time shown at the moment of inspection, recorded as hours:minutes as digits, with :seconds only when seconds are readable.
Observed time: 12:14:10
